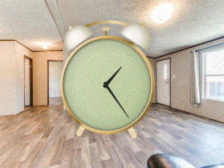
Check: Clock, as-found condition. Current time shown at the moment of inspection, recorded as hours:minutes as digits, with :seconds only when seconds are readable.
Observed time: 1:24
